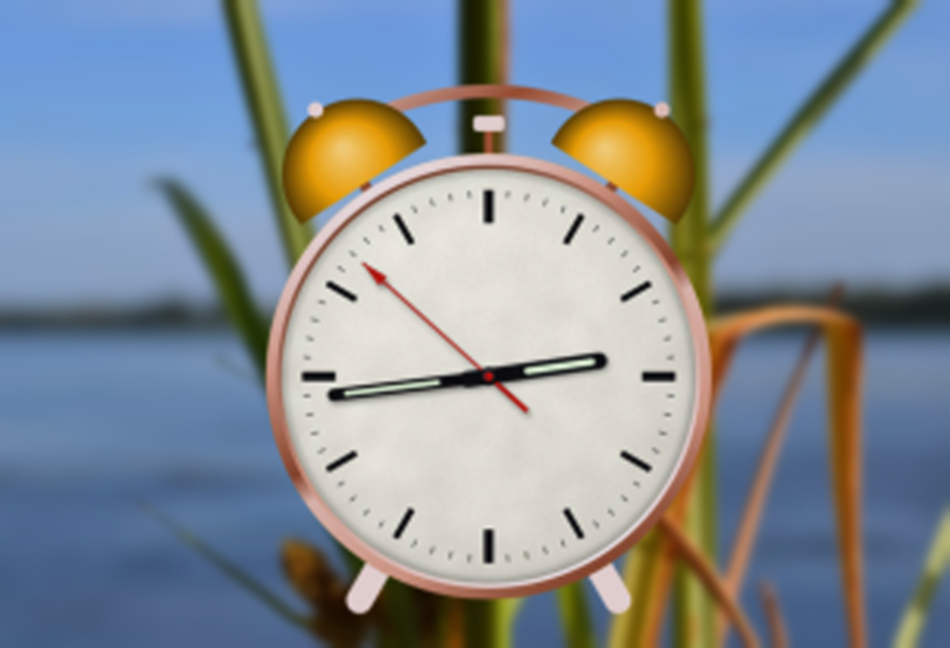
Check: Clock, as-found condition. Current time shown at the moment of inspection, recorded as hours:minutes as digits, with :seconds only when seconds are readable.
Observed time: 2:43:52
